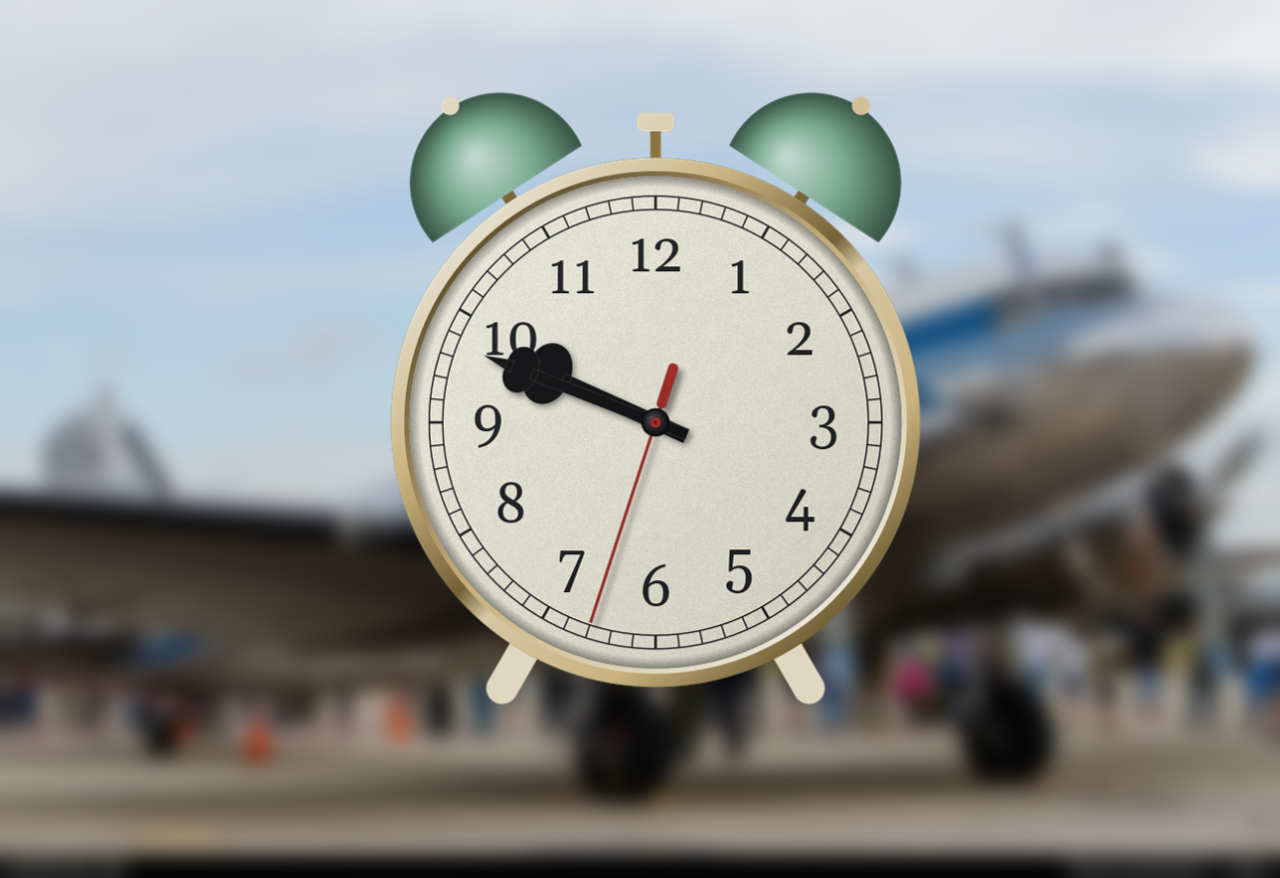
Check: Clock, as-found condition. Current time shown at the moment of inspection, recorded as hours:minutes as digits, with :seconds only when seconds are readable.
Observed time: 9:48:33
